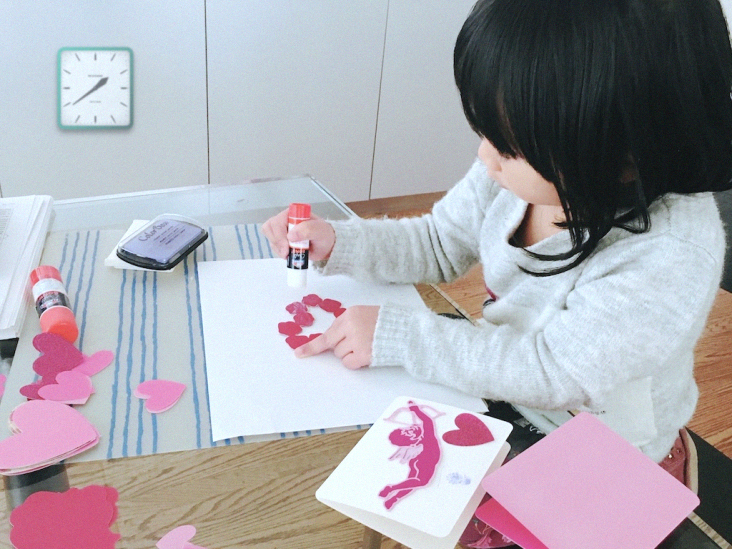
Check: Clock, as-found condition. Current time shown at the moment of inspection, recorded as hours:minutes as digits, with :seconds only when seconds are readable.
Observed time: 1:39
